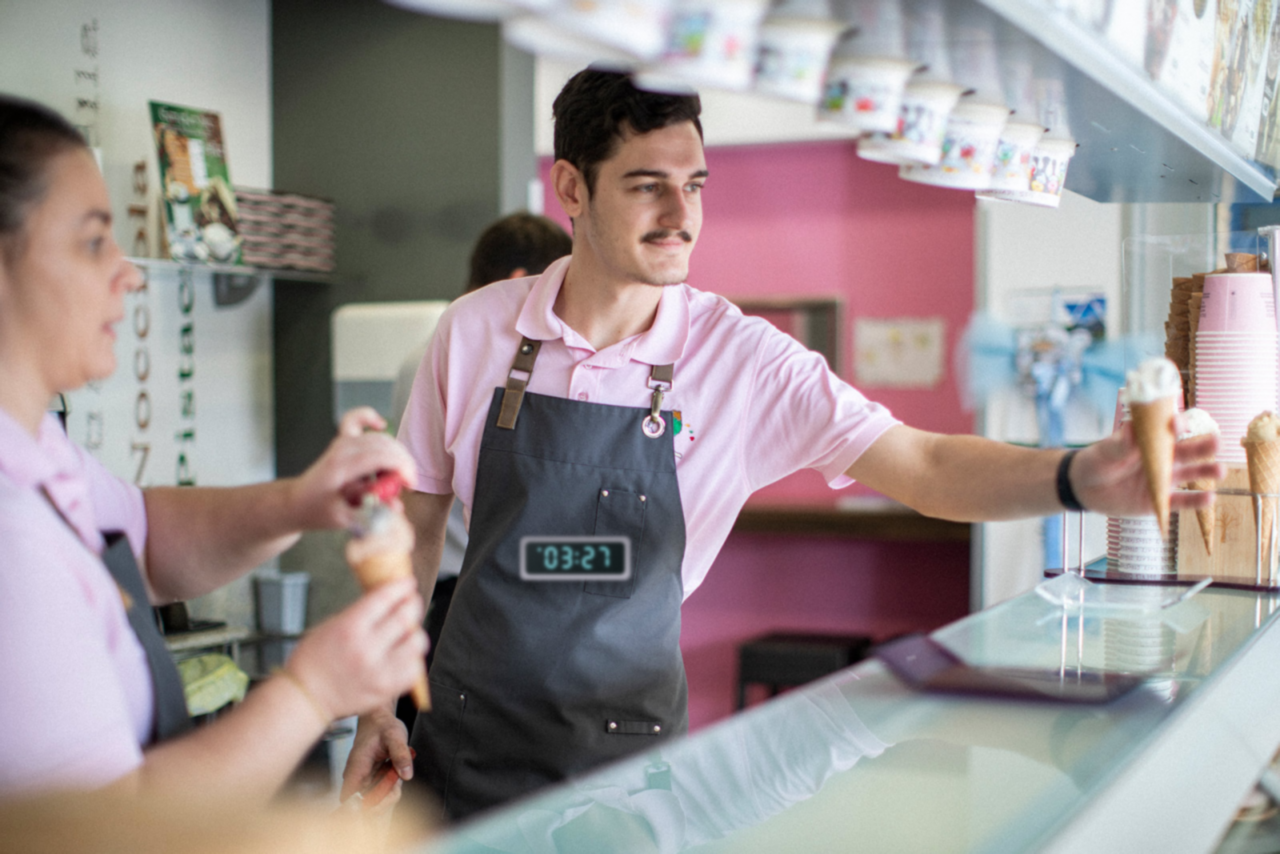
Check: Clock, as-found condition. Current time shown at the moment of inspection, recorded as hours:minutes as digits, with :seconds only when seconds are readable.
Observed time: 3:27
